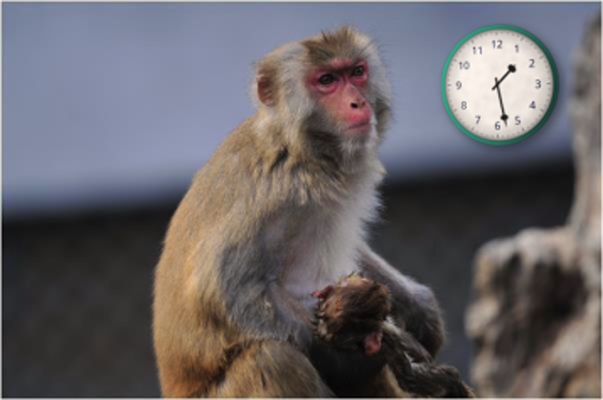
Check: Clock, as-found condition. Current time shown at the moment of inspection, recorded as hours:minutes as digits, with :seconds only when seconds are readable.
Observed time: 1:28
